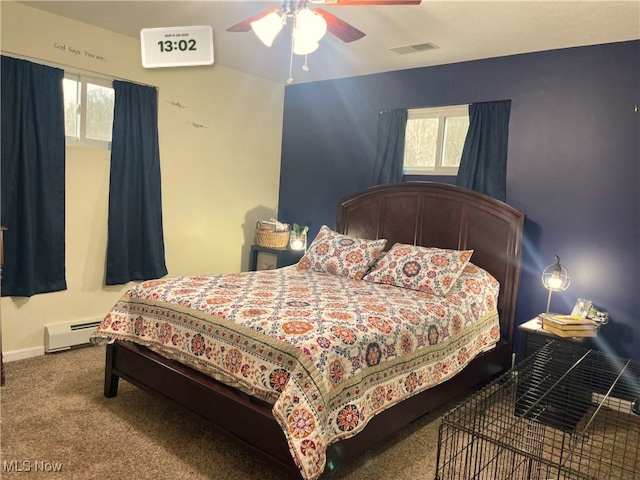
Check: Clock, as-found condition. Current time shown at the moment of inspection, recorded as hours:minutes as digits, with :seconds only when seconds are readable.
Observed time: 13:02
